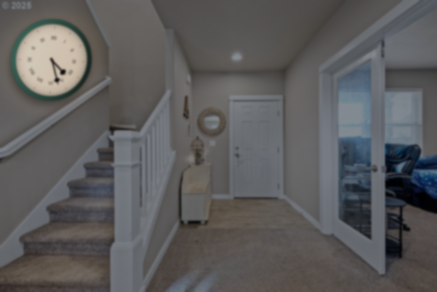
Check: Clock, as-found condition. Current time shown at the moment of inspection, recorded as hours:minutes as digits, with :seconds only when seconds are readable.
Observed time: 4:27
